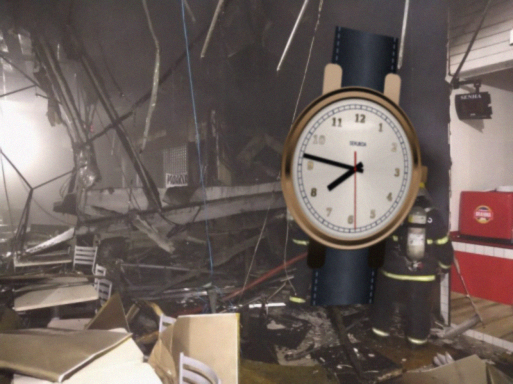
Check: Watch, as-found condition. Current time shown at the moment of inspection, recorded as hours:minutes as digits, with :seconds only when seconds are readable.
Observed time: 7:46:29
